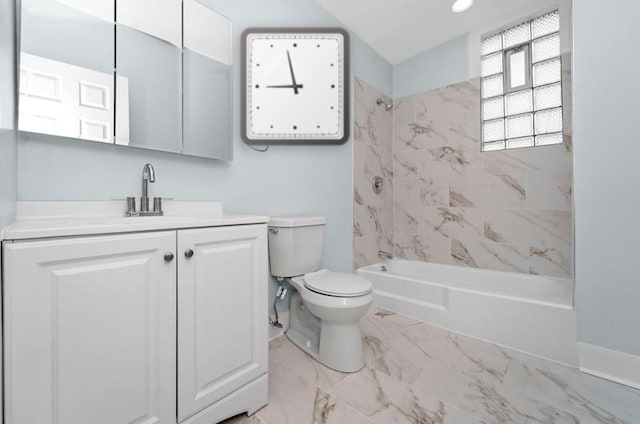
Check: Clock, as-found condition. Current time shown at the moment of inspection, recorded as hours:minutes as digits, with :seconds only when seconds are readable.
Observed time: 8:58
